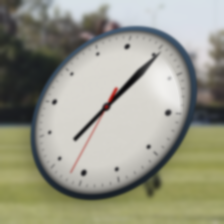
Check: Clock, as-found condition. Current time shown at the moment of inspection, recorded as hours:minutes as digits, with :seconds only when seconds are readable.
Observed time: 7:05:32
